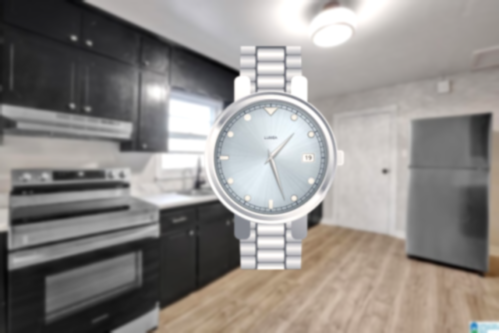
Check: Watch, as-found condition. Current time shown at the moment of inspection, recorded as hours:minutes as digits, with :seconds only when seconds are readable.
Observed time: 1:27
